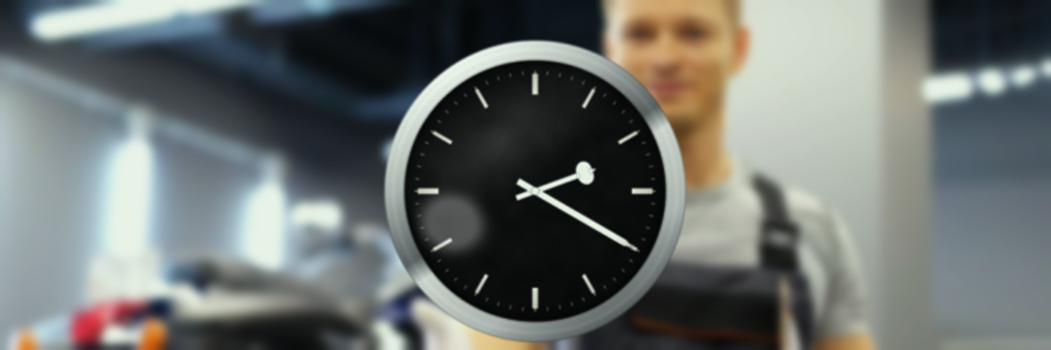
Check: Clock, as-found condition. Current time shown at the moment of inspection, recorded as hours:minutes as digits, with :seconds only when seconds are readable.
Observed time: 2:20
